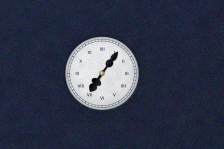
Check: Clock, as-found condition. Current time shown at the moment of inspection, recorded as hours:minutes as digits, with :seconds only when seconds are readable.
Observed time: 7:06
